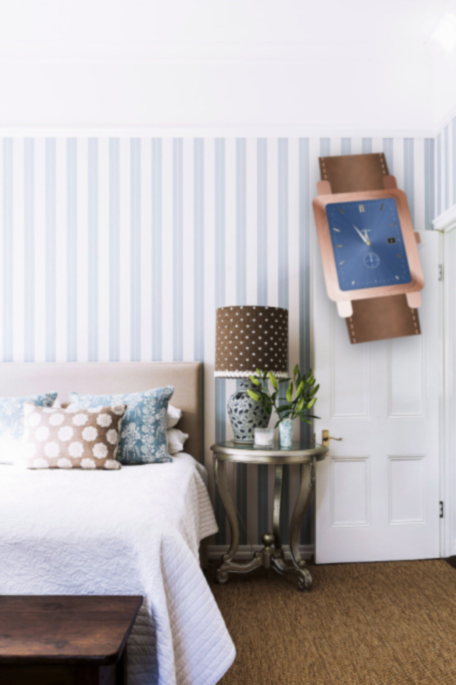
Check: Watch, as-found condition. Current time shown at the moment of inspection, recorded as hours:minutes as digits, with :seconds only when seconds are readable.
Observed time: 11:55
